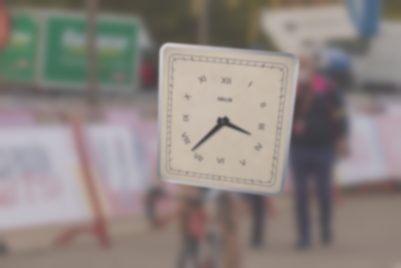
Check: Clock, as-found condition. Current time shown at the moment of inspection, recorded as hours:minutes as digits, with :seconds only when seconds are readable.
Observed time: 3:37
